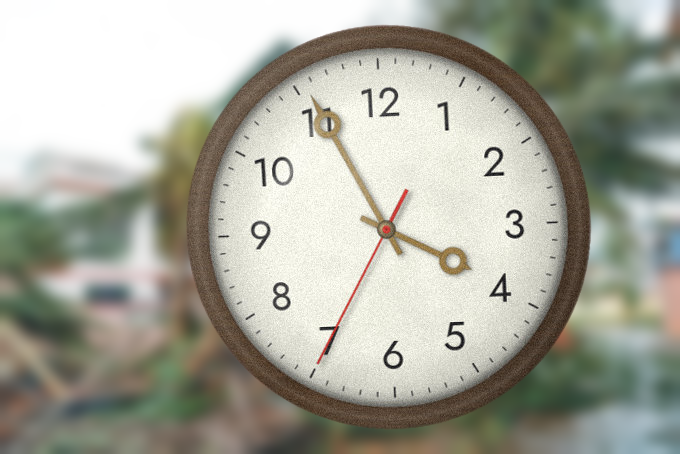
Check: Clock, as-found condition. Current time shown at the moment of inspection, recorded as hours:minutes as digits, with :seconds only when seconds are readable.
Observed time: 3:55:35
